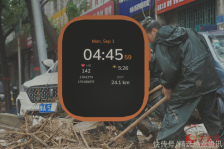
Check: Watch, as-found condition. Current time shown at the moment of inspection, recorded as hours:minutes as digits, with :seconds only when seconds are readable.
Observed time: 4:45
